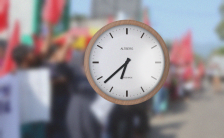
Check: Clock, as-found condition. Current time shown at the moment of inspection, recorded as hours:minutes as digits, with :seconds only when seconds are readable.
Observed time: 6:38
